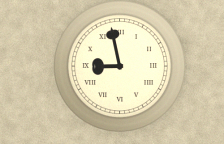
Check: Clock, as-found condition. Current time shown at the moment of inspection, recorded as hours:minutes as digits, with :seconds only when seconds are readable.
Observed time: 8:58
